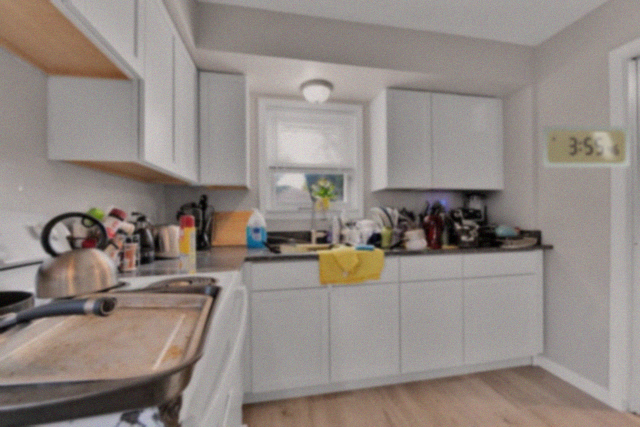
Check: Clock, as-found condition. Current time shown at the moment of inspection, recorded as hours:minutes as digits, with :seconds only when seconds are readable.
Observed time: 3:55
